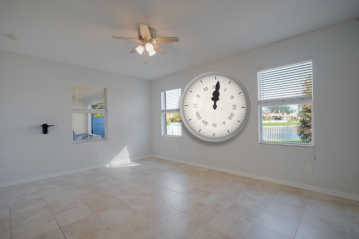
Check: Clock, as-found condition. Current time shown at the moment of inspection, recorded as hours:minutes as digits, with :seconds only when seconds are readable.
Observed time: 12:01
